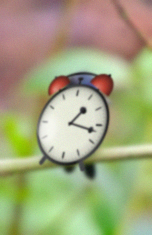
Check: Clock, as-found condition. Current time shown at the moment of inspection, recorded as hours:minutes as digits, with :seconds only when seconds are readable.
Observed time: 1:17
